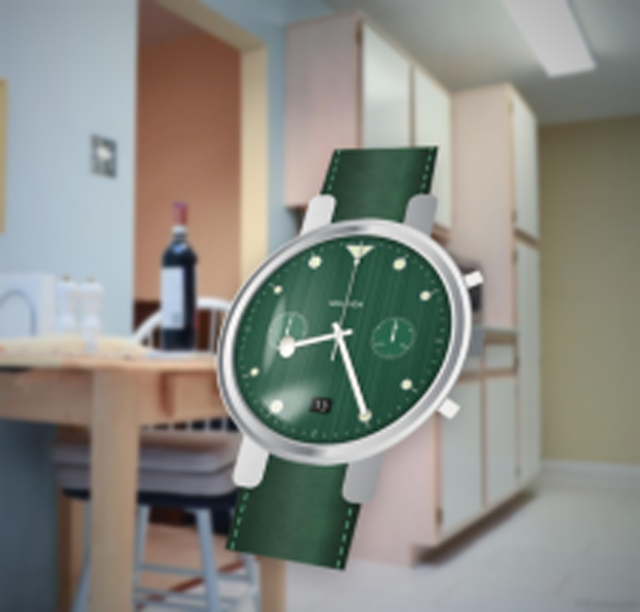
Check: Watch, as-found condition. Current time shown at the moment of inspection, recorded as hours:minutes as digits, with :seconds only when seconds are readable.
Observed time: 8:25
